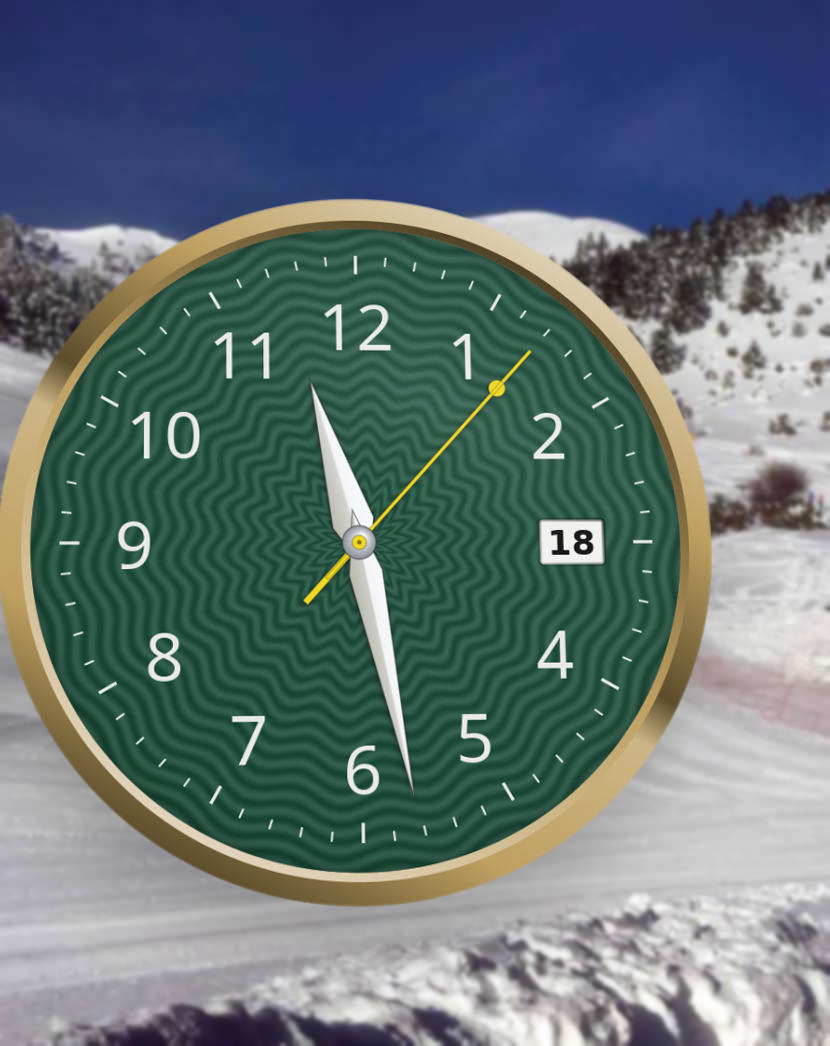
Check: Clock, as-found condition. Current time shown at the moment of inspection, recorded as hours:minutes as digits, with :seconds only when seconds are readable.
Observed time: 11:28:07
